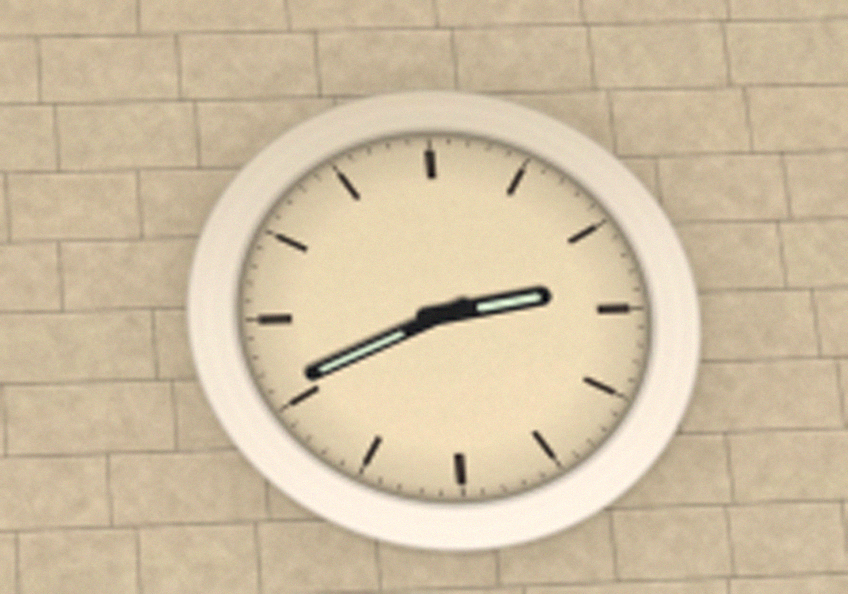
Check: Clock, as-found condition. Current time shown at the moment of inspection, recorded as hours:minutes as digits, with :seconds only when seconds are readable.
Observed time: 2:41
